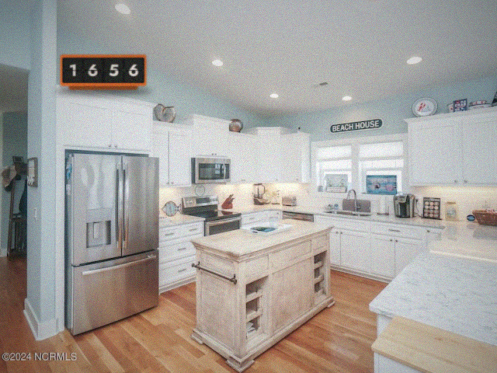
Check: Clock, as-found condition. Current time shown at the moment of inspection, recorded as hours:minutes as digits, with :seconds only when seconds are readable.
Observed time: 16:56
